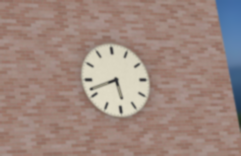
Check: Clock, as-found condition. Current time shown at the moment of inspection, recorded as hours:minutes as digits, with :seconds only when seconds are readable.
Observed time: 5:42
